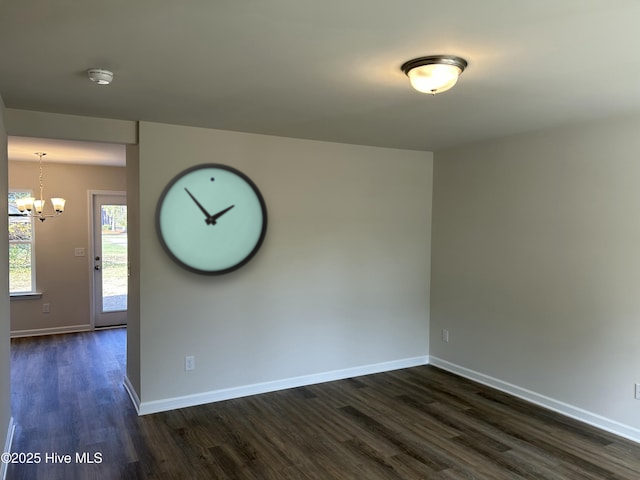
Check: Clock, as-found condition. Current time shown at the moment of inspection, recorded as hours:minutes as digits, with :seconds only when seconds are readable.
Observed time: 1:53
